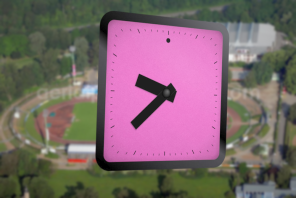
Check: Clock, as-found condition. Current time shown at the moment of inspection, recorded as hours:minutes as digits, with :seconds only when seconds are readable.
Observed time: 9:38
